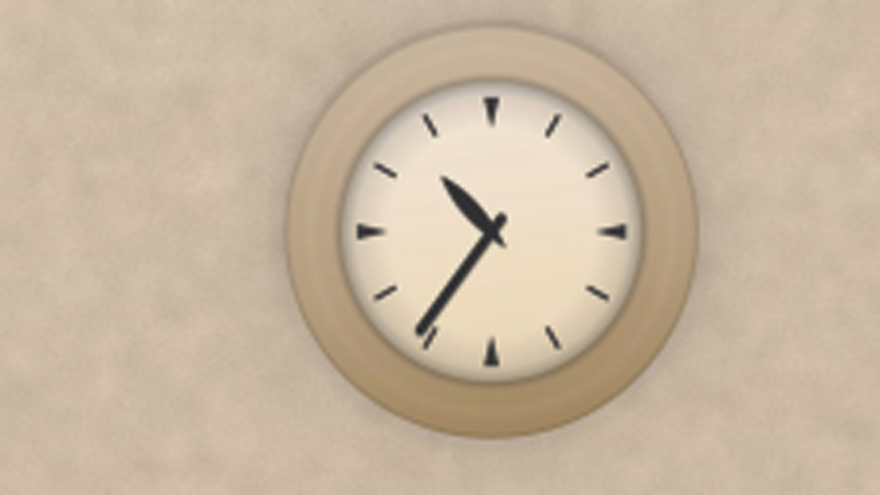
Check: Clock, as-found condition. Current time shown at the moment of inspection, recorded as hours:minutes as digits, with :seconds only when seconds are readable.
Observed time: 10:36
